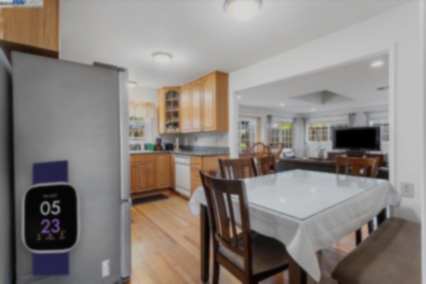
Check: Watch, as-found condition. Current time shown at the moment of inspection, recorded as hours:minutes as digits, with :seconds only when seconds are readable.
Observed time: 5:23
